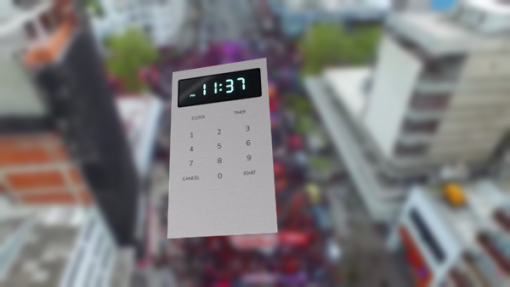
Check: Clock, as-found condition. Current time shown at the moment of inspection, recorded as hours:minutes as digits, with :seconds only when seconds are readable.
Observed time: 11:37
